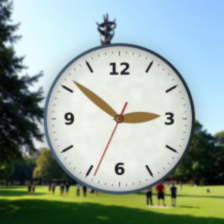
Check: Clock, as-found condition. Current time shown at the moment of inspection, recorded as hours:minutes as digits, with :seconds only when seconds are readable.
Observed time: 2:51:34
